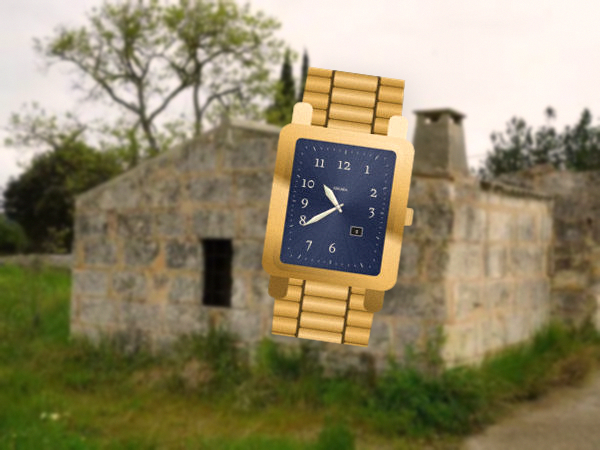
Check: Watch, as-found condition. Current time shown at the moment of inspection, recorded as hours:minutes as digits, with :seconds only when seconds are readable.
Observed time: 10:39
